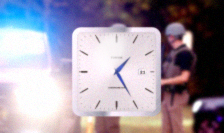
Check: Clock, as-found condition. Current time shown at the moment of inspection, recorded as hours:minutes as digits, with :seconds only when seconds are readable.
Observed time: 1:25
